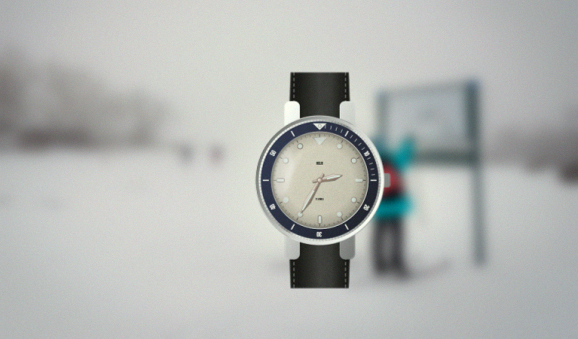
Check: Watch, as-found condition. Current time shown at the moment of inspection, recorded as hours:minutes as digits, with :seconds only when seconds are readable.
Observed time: 2:35
